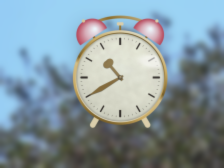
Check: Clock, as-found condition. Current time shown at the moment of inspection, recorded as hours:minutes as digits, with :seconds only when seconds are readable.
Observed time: 10:40
